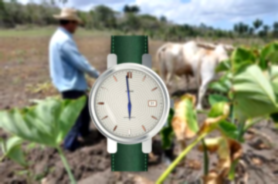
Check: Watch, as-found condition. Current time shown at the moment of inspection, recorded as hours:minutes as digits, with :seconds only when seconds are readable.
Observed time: 5:59
